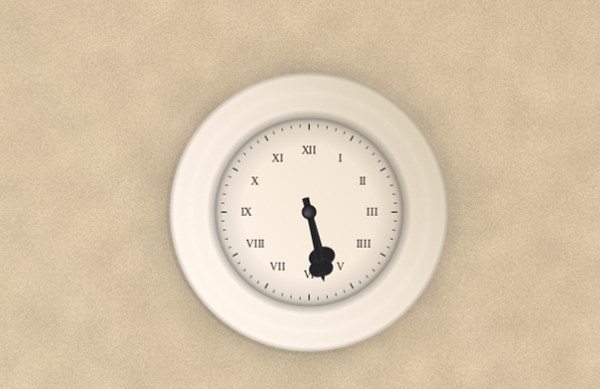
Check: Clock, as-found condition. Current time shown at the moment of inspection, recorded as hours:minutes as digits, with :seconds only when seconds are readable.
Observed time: 5:28
